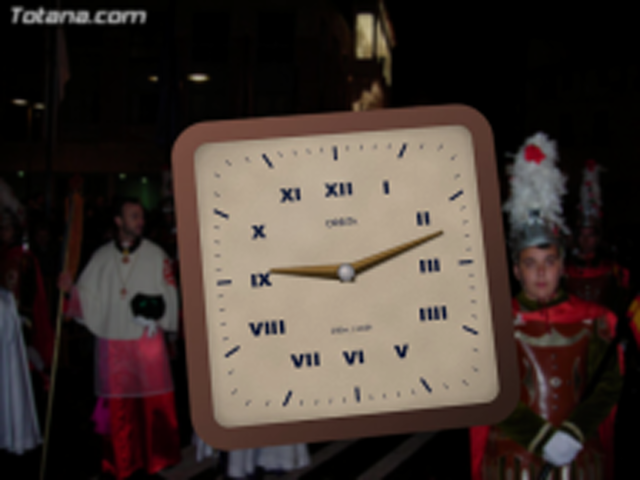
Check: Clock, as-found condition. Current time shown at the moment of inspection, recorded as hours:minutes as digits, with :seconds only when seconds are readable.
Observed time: 9:12
